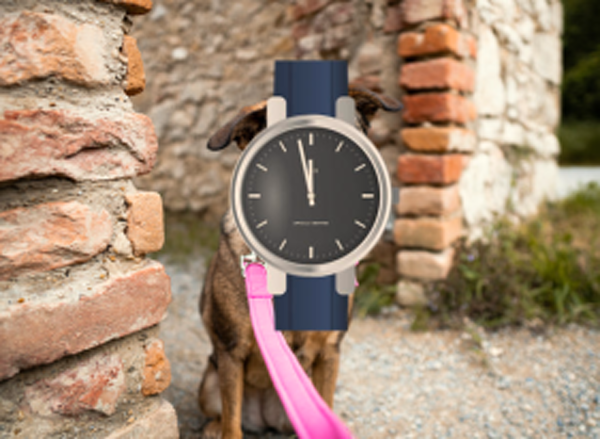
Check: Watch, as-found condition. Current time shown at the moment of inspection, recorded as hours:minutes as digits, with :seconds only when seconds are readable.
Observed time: 11:58
